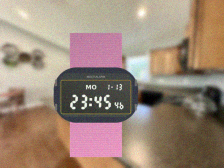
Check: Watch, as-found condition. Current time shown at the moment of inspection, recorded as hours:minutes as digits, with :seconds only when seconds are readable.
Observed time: 23:45:46
